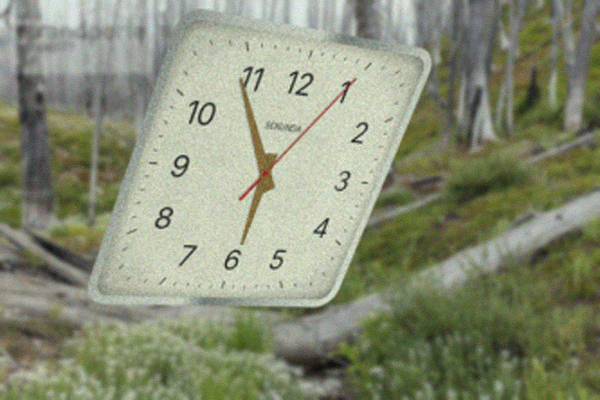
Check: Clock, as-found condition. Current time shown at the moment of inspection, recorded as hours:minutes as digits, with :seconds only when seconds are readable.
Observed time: 5:54:05
